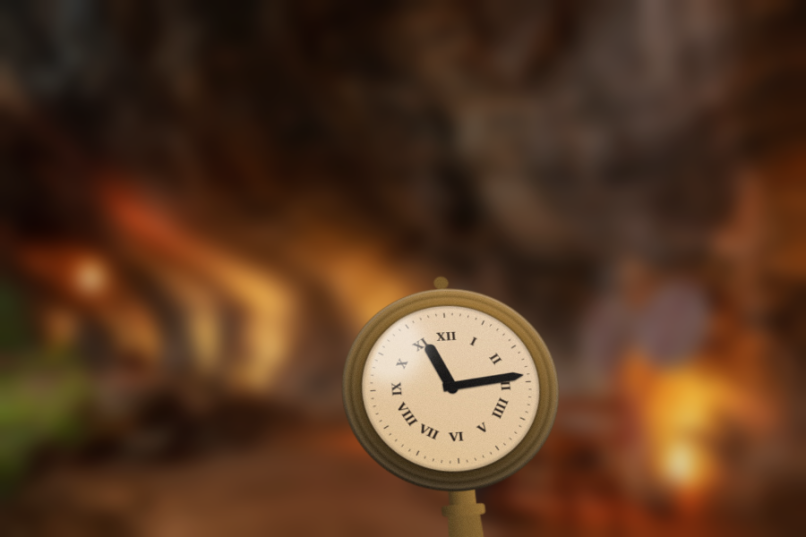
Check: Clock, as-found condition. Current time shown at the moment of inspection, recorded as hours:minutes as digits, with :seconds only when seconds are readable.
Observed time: 11:14
